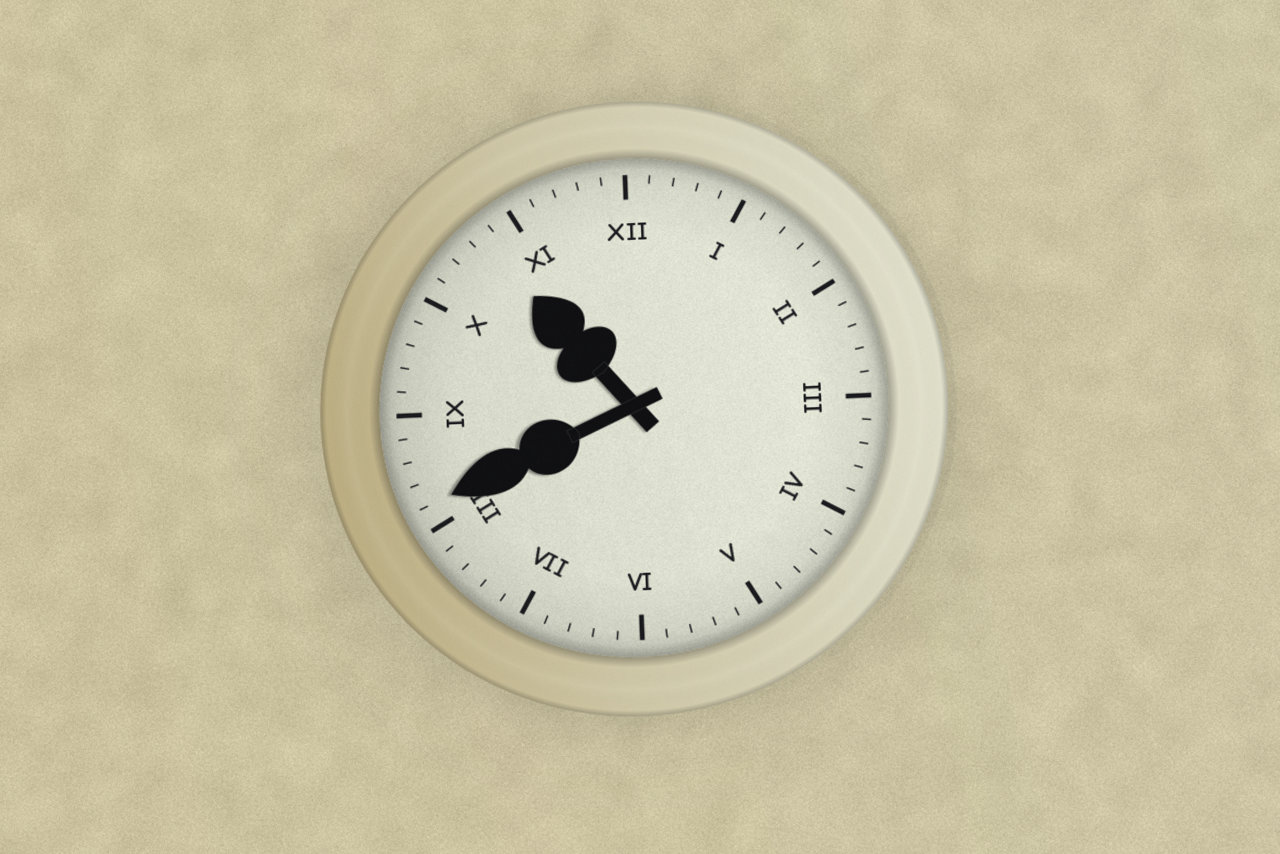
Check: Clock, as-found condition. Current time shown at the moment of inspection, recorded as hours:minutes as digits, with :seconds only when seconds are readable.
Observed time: 10:41
